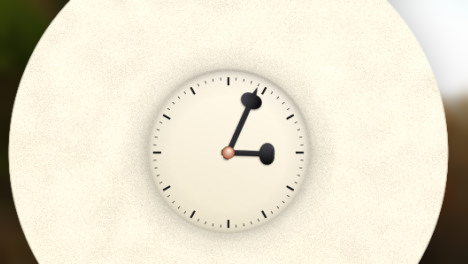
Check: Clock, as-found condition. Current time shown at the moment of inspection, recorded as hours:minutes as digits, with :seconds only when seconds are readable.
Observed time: 3:04
